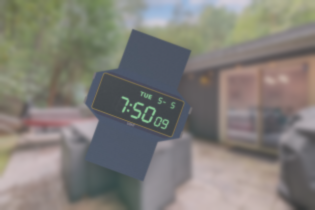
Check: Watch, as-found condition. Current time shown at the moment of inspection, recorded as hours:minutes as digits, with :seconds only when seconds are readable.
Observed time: 7:50:09
